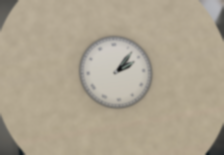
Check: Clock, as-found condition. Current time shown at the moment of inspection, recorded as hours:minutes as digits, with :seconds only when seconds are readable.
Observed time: 2:07
